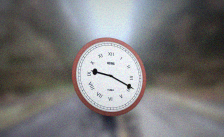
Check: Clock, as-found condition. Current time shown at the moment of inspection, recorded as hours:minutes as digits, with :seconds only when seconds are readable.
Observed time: 9:19
